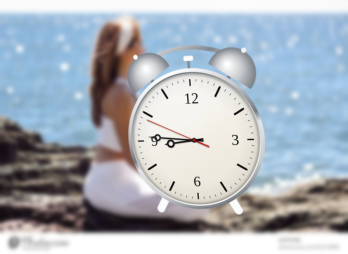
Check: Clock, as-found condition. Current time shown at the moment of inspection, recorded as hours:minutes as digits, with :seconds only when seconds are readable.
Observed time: 8:45:49
